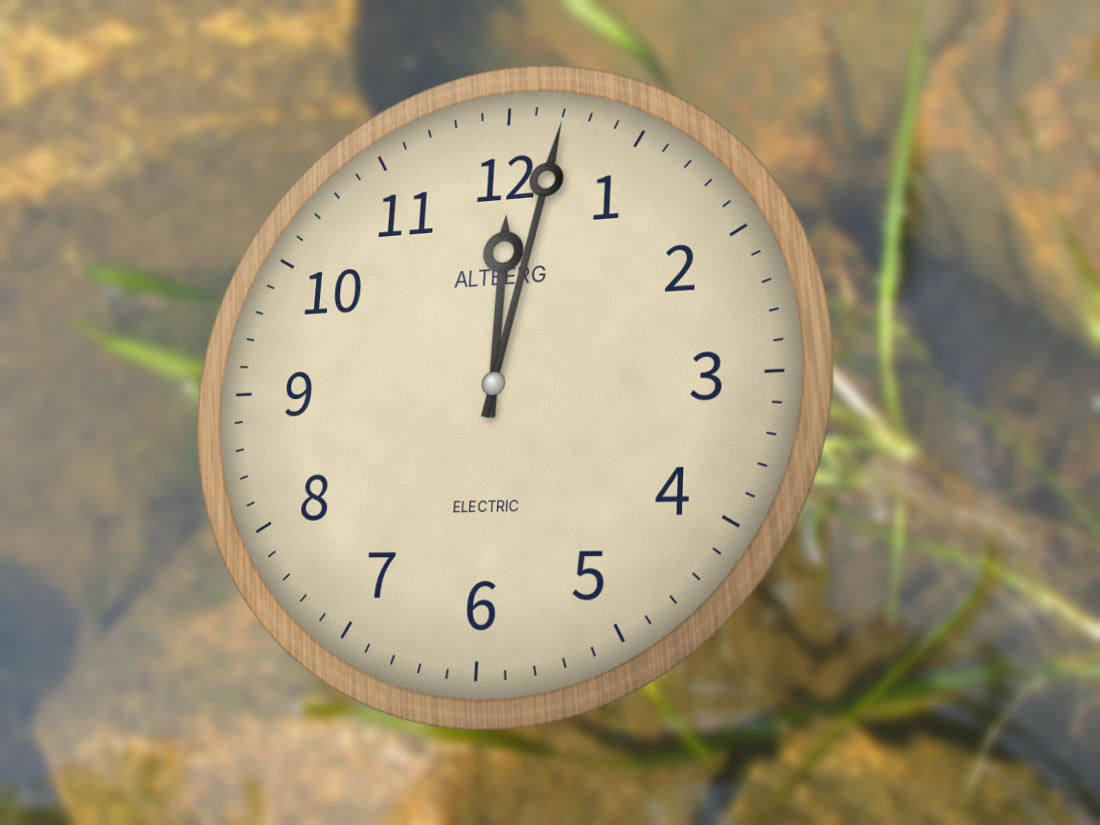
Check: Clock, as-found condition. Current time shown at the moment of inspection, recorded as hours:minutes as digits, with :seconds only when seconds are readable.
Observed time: 12:02
